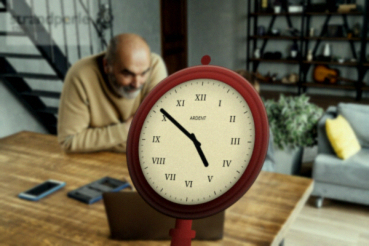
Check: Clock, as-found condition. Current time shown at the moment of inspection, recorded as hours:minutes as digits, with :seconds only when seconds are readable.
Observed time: 4:51
